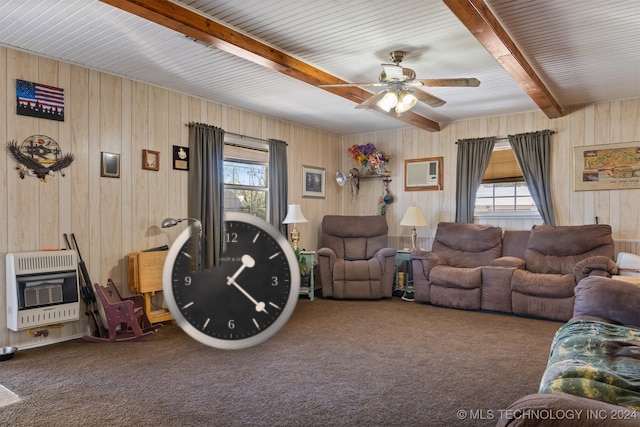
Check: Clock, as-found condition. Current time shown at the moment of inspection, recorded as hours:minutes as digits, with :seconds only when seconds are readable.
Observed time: 1:22
